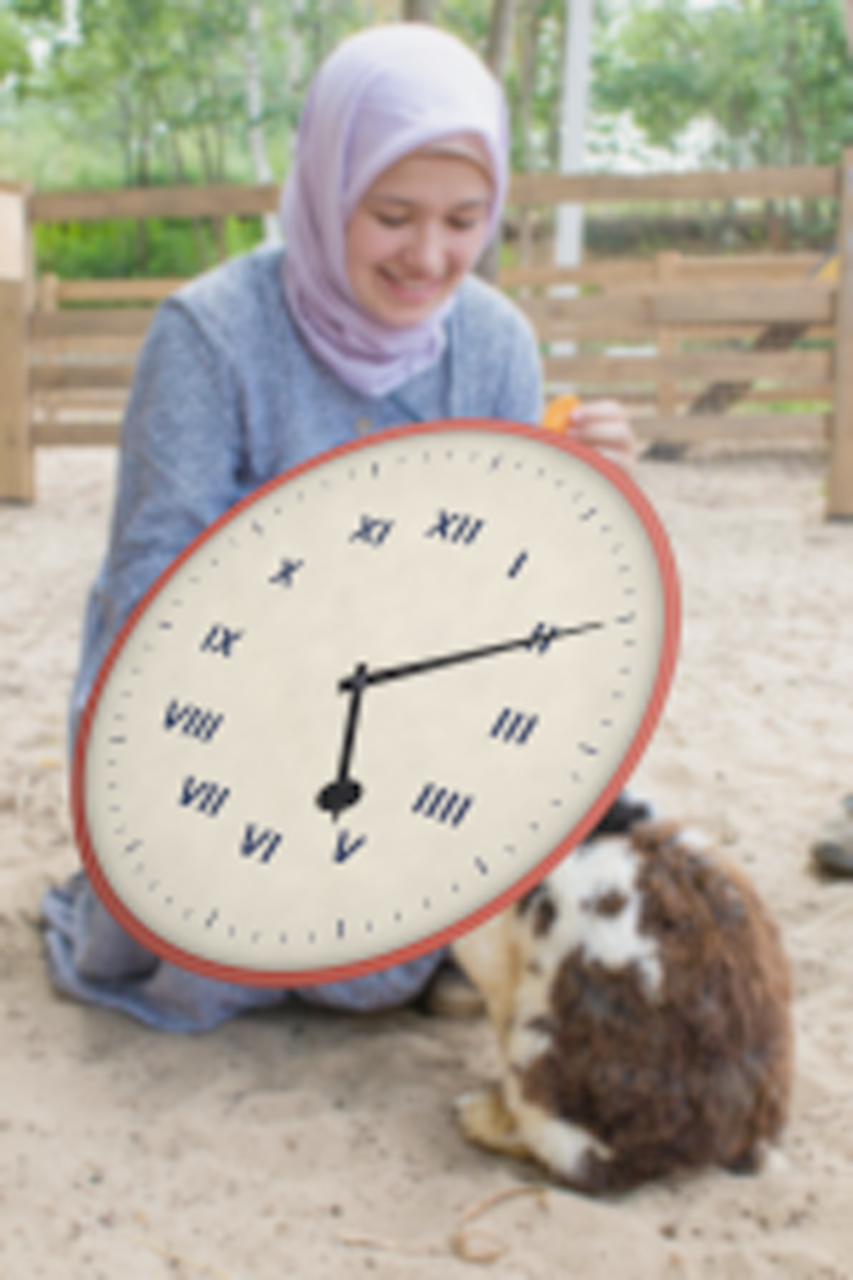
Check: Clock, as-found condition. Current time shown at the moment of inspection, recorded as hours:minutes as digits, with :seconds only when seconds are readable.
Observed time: 5:10
